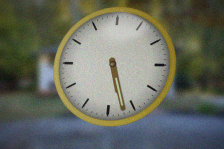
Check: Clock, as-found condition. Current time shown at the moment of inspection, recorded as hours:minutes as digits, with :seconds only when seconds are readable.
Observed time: 5:27
